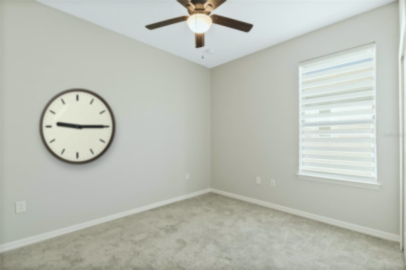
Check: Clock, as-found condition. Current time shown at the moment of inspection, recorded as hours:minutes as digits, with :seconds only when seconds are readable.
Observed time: 9:15
